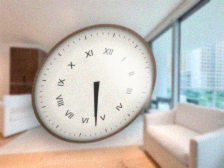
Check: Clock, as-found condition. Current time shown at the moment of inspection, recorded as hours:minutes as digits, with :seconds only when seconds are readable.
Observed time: 5:27
